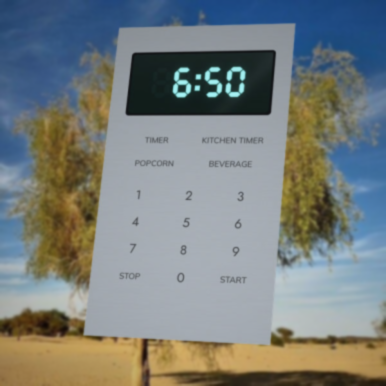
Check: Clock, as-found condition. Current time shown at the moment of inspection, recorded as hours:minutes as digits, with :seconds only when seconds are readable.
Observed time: 6:50
